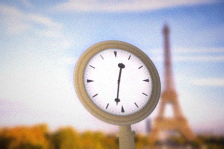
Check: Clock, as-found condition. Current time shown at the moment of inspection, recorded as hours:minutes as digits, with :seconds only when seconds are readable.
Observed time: 12:32
